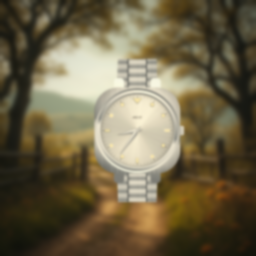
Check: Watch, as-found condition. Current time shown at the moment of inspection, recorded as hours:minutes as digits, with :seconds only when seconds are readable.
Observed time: 8:36
